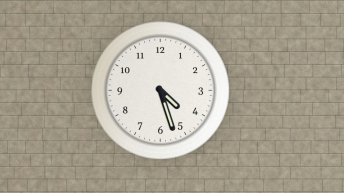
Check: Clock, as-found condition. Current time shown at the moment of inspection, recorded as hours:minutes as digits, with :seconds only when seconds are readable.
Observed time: 4:27
